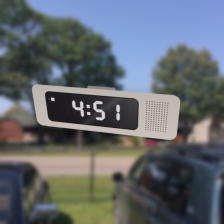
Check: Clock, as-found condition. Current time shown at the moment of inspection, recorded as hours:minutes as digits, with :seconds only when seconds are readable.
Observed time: 4:51
